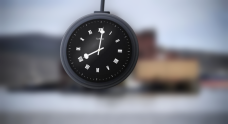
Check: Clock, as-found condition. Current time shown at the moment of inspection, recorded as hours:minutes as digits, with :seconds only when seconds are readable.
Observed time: 8:01
